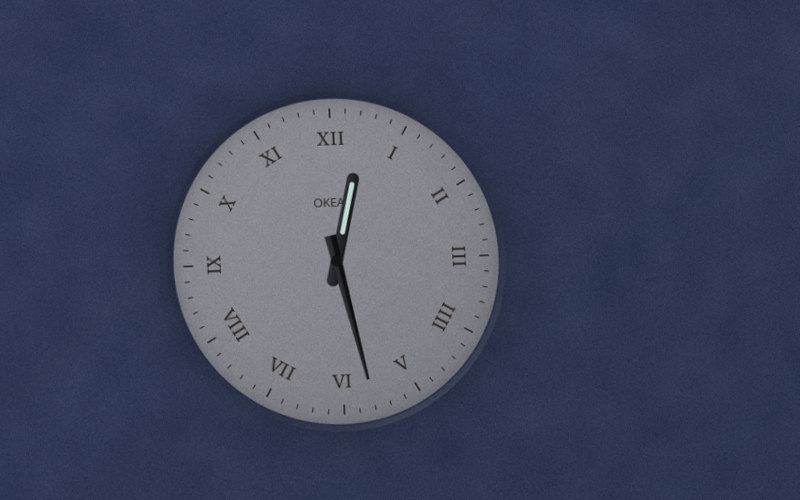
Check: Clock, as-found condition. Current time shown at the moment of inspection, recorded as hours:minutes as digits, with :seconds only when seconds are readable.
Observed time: 12:28
